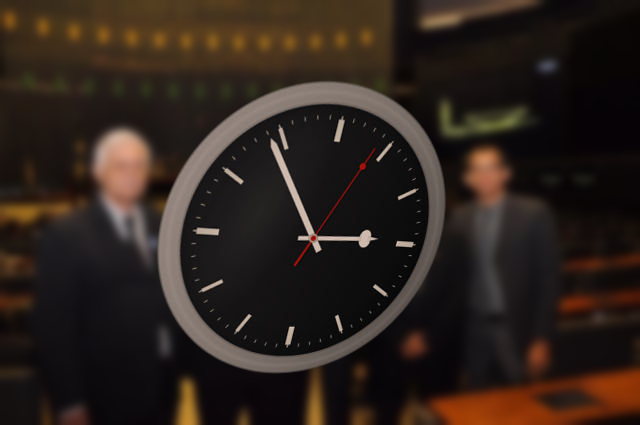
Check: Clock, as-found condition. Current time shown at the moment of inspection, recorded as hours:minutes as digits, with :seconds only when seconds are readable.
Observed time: 2:54:04
